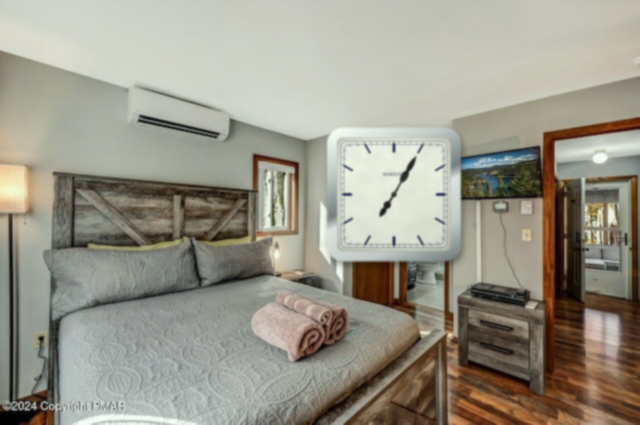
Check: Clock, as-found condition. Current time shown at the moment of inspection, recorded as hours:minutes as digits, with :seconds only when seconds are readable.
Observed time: 7:05
